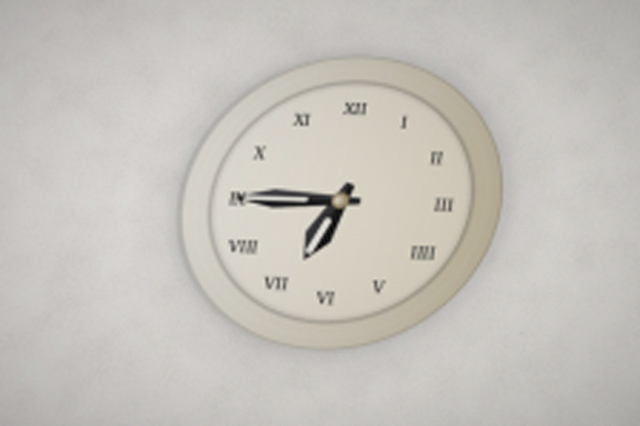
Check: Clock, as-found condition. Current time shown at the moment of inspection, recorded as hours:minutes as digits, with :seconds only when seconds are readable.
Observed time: 6:45
